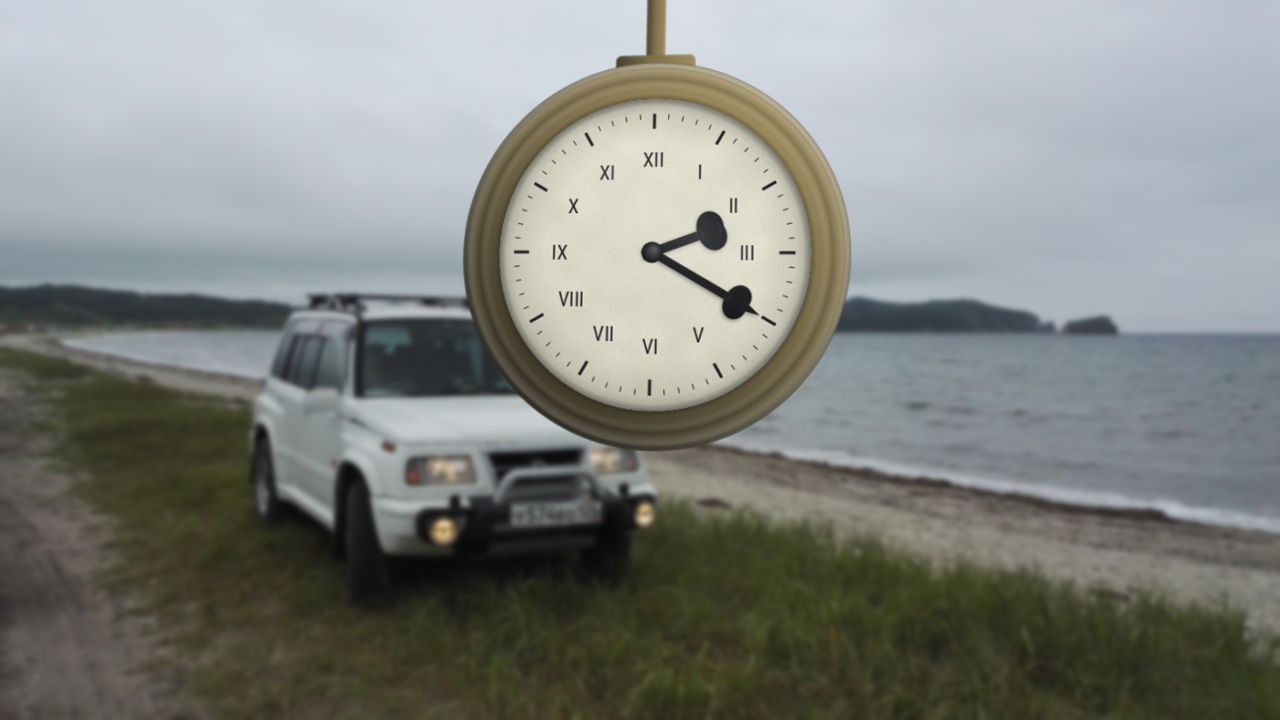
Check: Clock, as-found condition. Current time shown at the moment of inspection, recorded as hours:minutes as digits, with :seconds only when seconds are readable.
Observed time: 2:20
